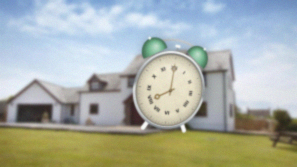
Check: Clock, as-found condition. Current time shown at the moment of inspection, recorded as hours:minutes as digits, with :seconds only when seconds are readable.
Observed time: 8:00
